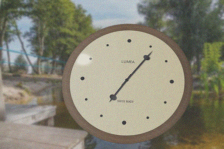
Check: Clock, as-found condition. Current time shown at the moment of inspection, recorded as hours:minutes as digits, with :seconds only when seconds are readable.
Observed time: 7:06
